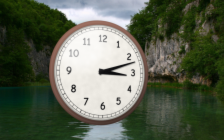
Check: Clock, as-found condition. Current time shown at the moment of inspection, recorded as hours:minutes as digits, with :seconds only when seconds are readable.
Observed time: 3:12
